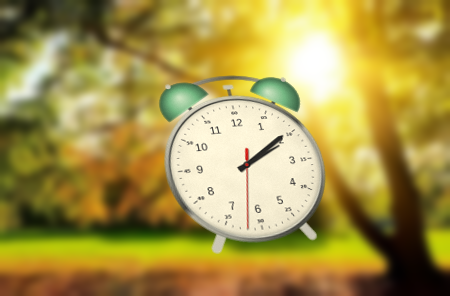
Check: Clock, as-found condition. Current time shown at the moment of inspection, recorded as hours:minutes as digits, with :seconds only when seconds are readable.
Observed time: 2:09:32
